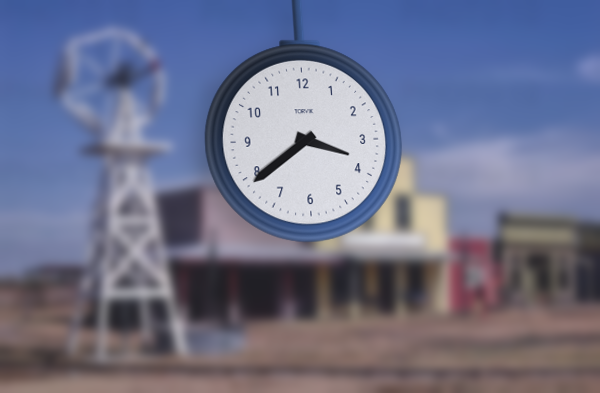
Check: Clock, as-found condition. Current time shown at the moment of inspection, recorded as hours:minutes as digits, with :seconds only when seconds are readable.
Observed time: 3:39
